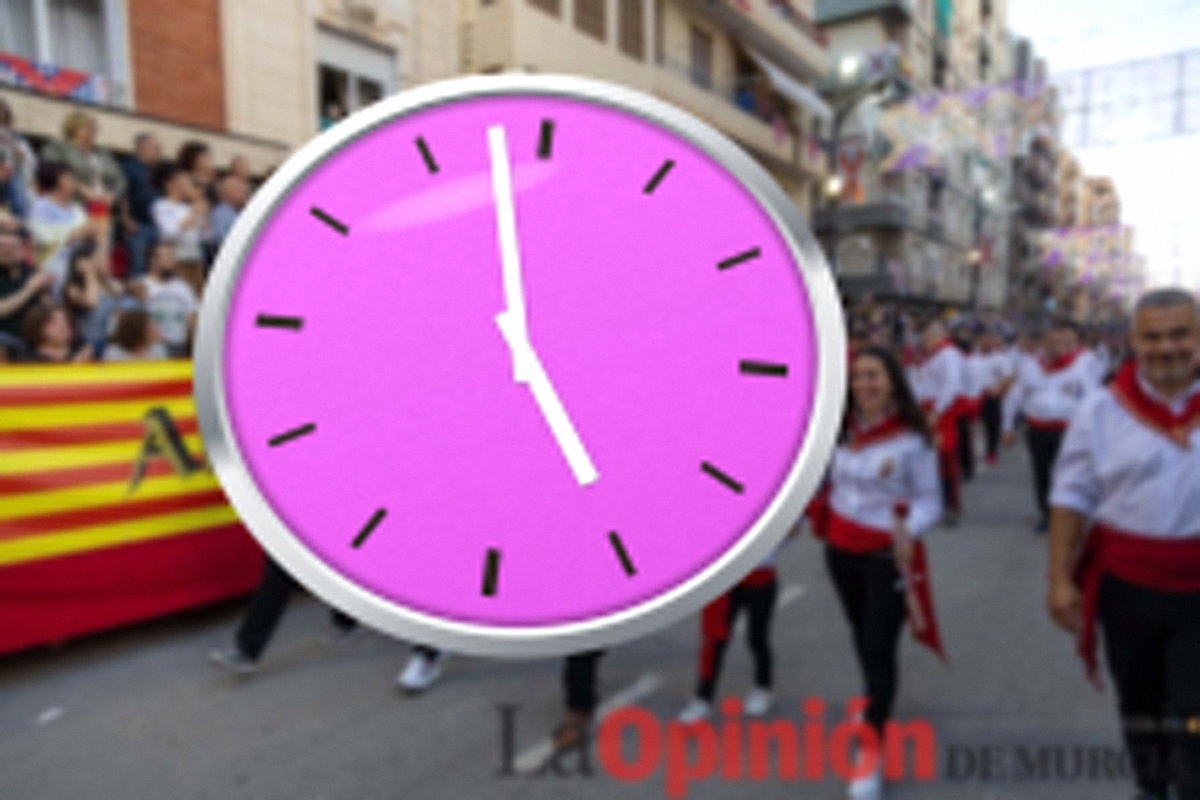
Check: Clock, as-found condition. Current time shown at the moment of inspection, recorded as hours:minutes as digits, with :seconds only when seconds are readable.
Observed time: 4:58
